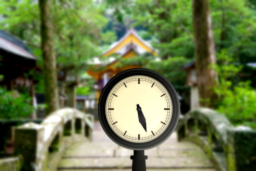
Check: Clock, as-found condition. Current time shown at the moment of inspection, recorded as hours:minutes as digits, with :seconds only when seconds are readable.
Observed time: 5:27
